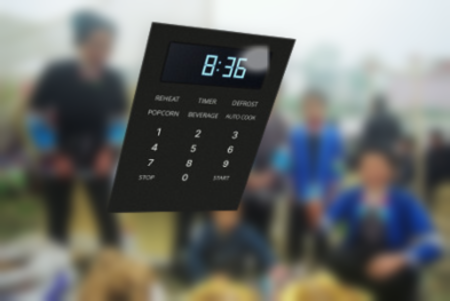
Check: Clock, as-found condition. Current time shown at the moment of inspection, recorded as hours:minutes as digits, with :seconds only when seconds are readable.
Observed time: 8:36
